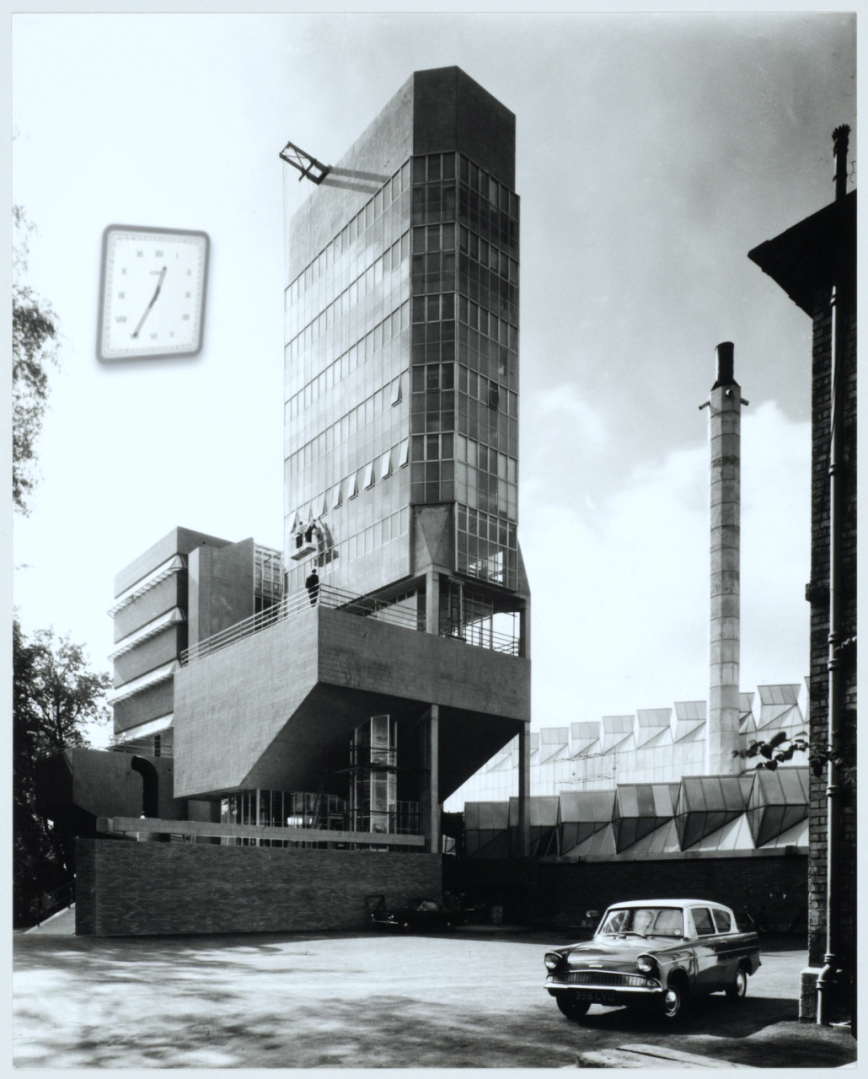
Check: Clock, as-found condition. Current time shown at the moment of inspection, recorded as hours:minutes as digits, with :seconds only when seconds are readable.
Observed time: 12:35
